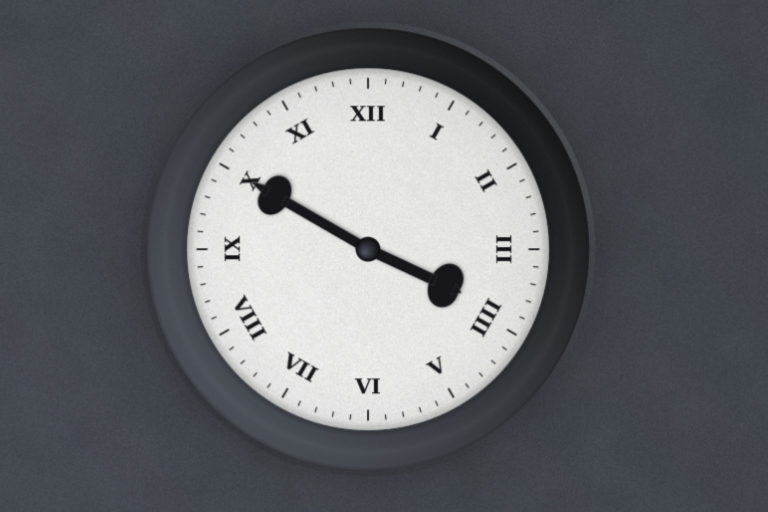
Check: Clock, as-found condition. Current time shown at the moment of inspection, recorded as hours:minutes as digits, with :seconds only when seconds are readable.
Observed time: 3:50
